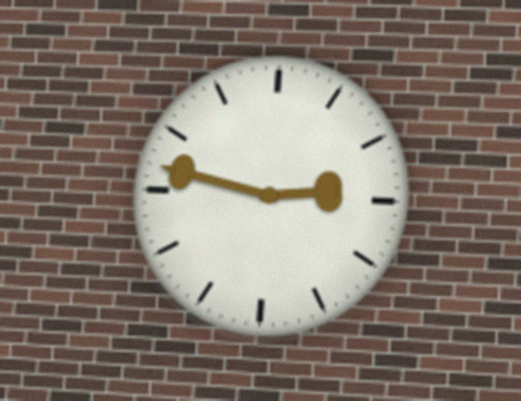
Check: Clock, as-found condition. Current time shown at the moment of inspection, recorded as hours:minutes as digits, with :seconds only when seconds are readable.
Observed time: 2:47
